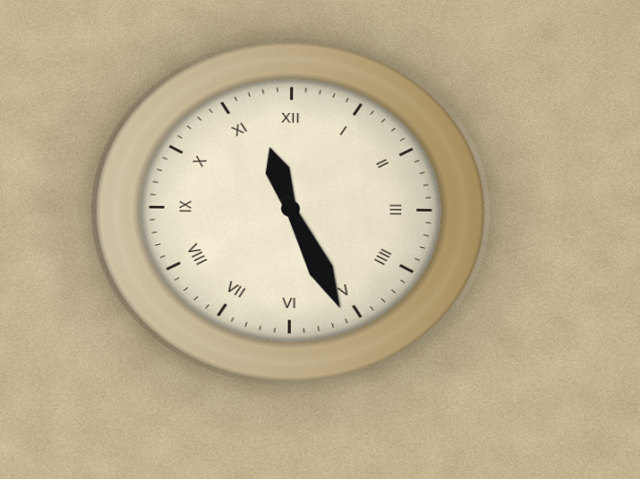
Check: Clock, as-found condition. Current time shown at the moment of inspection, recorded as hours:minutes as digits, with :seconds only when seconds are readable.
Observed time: 11:26
